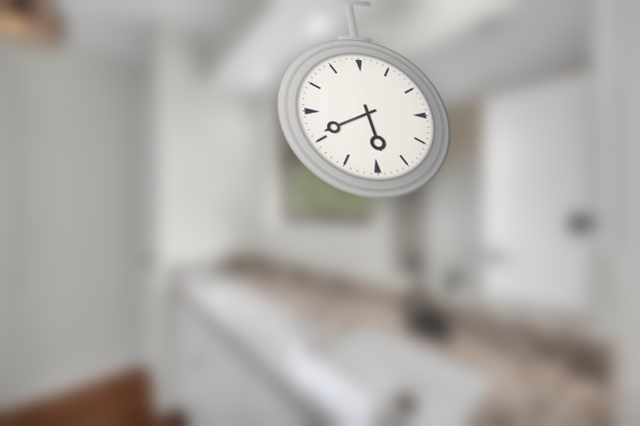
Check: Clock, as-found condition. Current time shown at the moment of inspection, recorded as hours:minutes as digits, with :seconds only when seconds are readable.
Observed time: 5:41
